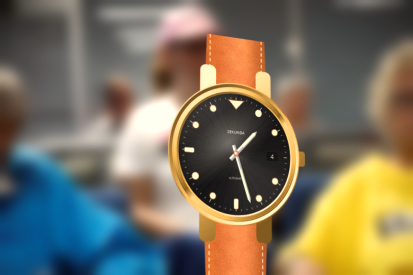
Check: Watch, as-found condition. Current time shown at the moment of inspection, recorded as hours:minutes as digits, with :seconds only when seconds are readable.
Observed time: 1:27
